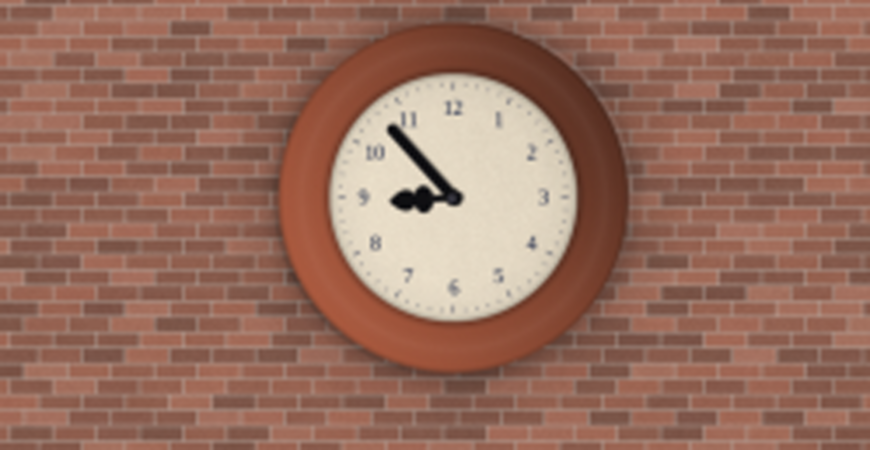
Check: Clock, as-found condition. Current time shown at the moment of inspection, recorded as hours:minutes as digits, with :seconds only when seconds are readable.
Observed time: 8:53
